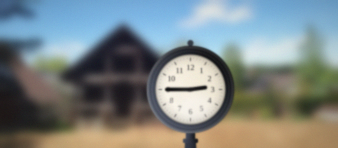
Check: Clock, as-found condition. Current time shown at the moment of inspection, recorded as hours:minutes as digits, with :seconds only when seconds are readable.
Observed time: 2:45
